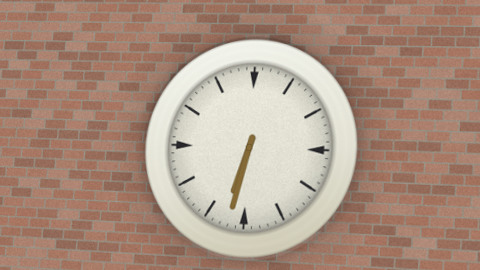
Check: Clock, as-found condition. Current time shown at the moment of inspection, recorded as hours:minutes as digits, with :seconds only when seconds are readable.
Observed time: 6:32
